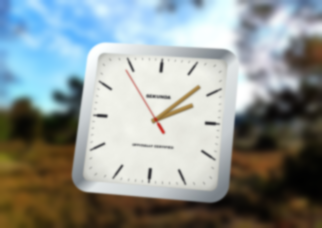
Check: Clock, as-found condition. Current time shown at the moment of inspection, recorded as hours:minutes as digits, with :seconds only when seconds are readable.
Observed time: 2:07:54
